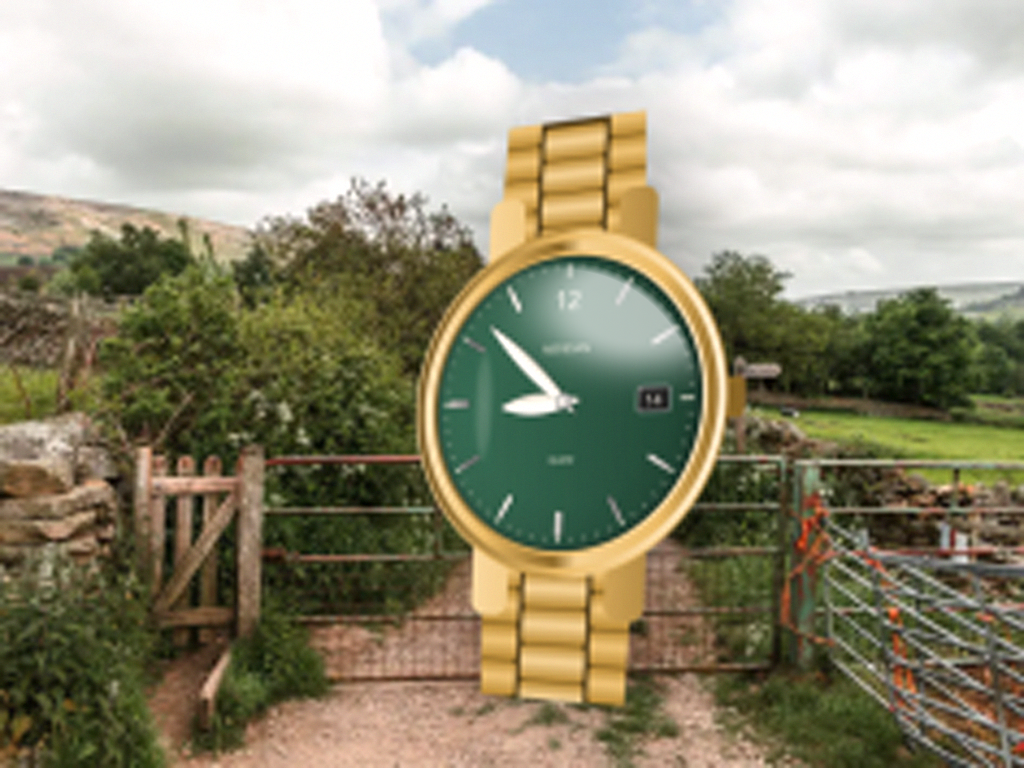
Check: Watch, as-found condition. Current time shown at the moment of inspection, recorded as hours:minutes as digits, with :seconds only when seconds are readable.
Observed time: 8:52
